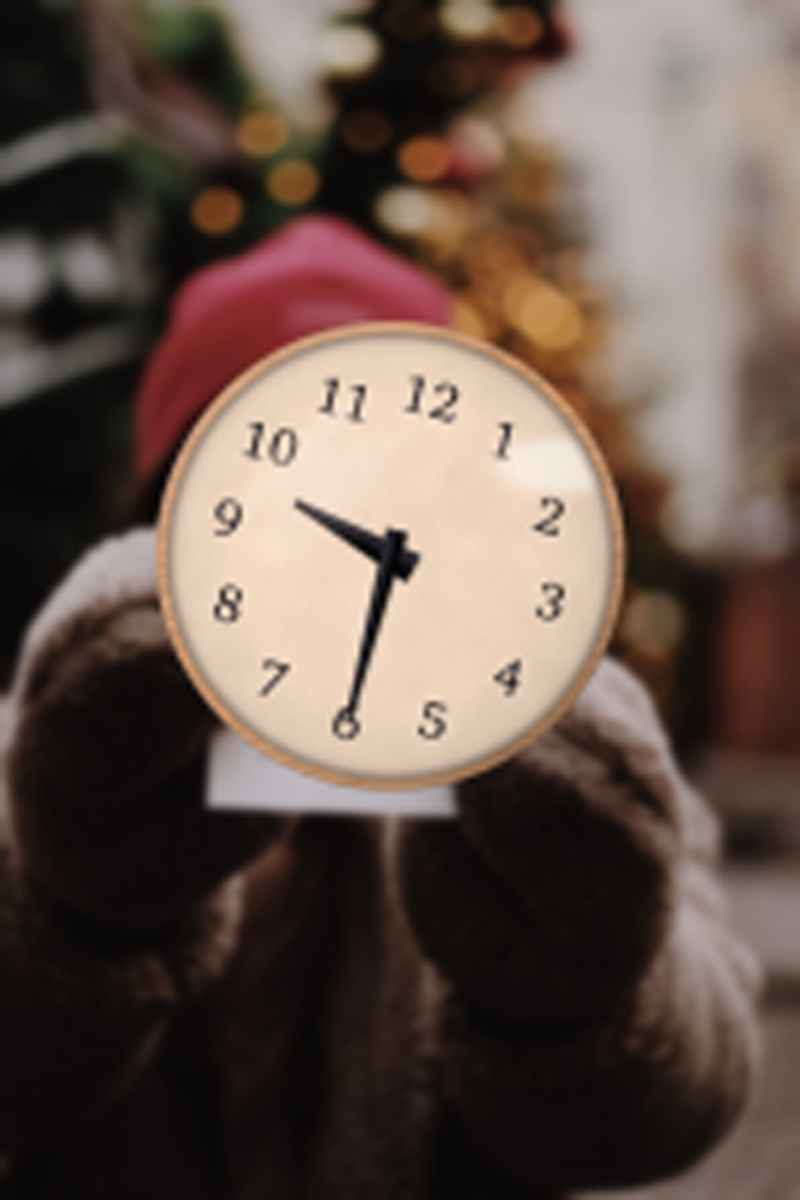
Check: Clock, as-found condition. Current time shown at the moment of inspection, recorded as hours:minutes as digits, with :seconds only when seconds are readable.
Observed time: 9:30
